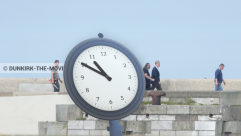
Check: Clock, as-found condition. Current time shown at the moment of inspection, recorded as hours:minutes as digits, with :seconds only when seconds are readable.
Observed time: 10:50
